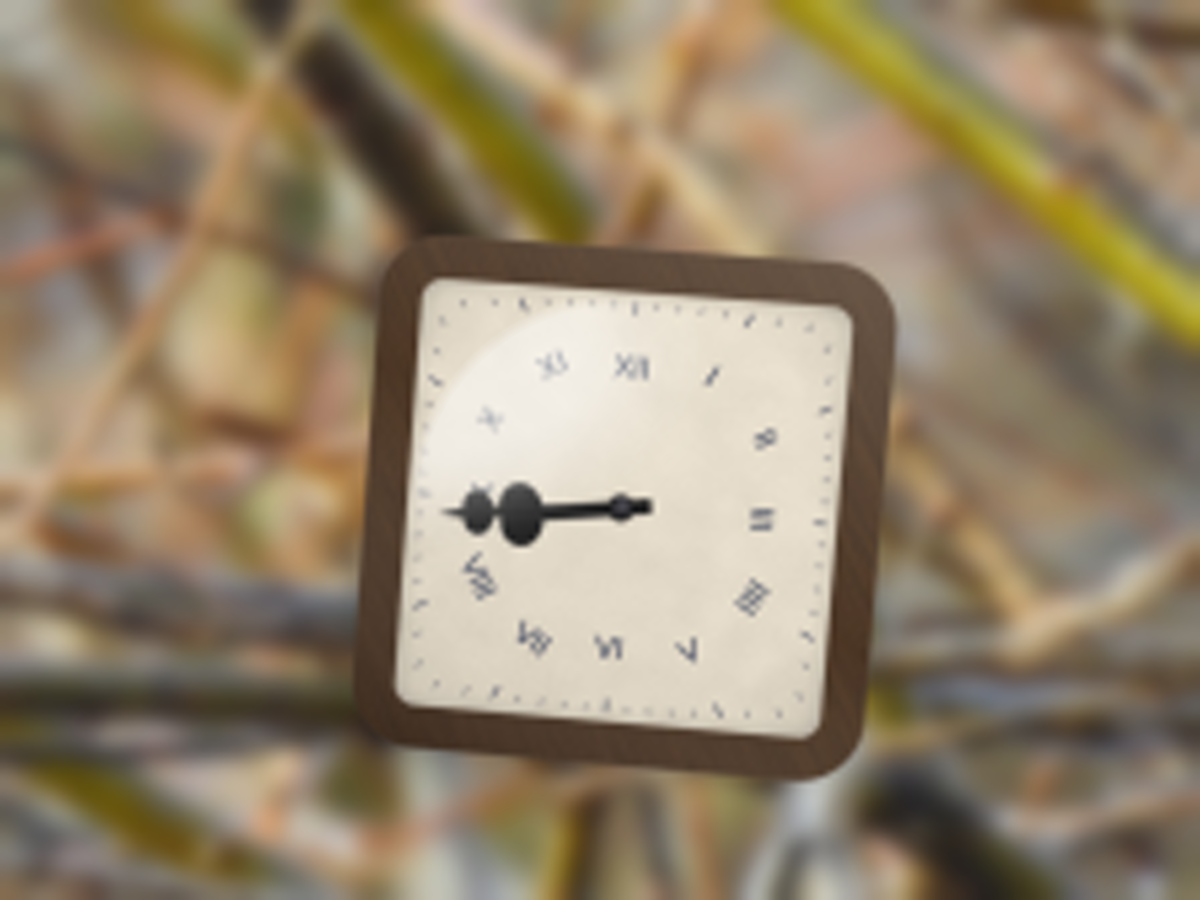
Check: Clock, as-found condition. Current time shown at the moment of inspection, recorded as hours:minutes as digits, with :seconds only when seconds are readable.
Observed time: 8:44
